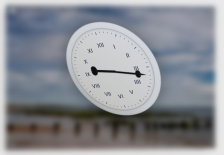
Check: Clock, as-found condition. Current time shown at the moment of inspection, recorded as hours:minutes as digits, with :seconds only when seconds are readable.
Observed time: 9:17
